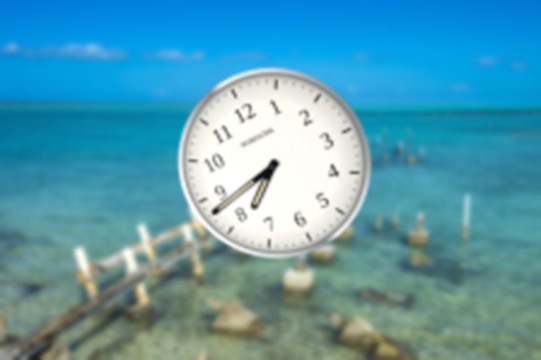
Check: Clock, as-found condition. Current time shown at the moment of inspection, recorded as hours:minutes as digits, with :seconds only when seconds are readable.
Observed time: 7:43
